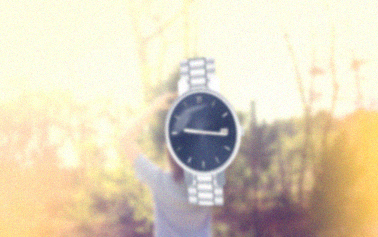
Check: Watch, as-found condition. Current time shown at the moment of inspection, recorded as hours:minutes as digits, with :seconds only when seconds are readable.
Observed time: 9:16
